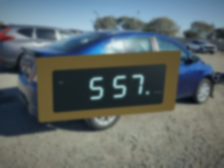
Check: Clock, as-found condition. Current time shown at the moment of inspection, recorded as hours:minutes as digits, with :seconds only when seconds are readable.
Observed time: 5:57
